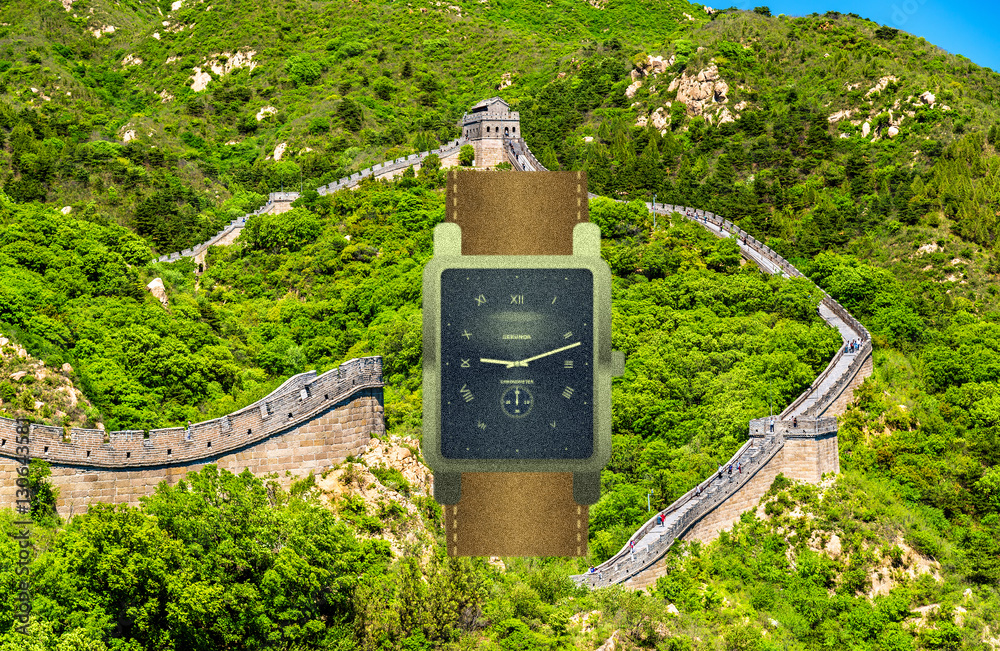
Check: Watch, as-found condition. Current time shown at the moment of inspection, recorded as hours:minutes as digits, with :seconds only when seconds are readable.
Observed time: 9:12
